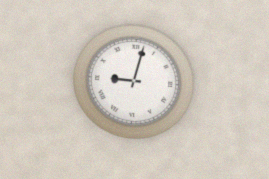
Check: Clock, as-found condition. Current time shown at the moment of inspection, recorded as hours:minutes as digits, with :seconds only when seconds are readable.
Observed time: 9:02
